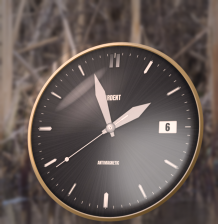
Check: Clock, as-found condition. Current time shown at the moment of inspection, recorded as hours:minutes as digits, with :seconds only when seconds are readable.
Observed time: 1:56:39
